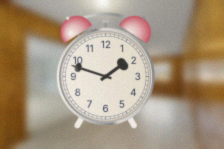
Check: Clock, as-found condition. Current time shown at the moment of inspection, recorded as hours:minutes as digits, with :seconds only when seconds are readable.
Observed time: 1:48
